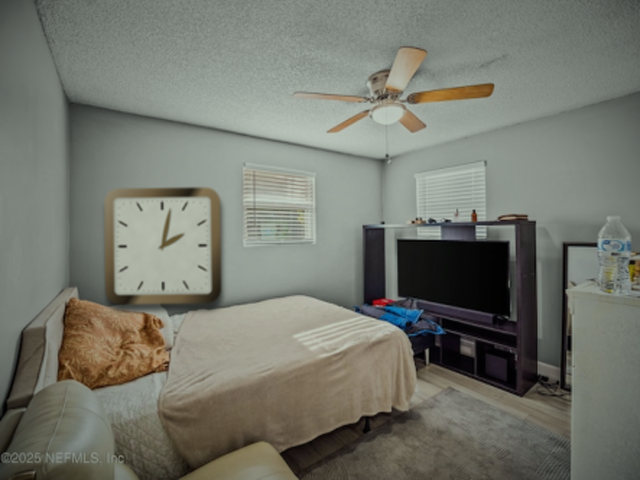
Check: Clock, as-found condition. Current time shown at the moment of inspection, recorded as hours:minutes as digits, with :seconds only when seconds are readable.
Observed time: 2:02
